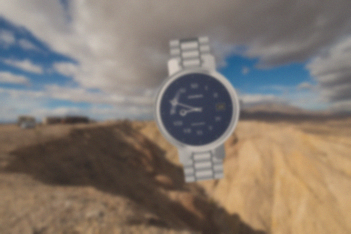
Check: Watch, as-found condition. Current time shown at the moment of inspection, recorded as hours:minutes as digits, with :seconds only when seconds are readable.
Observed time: 8:49
